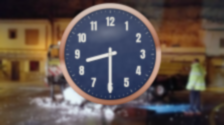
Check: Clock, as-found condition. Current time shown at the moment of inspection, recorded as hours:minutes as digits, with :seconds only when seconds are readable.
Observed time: 8:30
